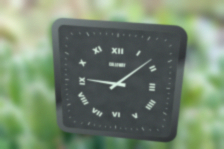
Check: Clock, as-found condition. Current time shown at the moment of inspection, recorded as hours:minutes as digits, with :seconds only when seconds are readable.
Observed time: 9:08
